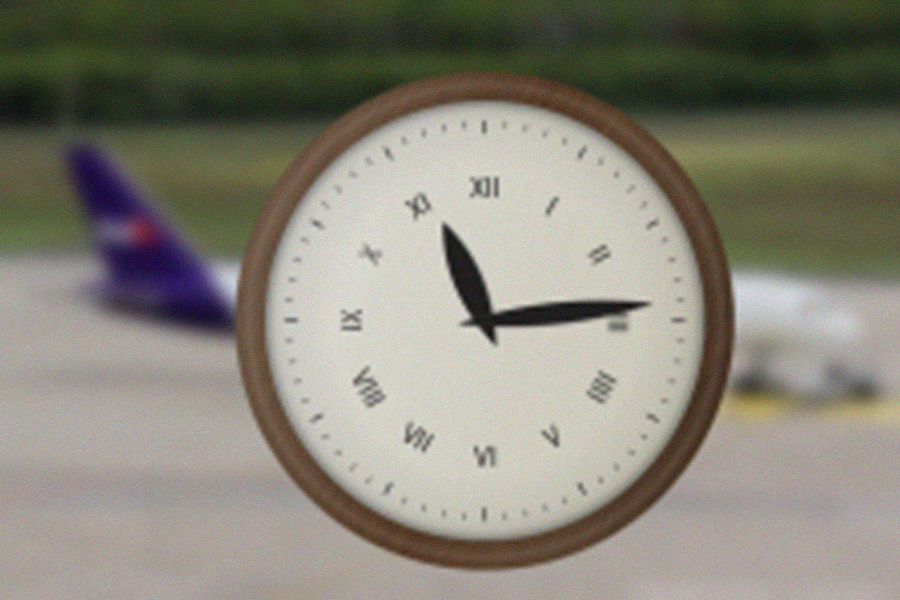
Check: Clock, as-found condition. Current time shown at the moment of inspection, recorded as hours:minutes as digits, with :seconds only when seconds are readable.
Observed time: 11:14
